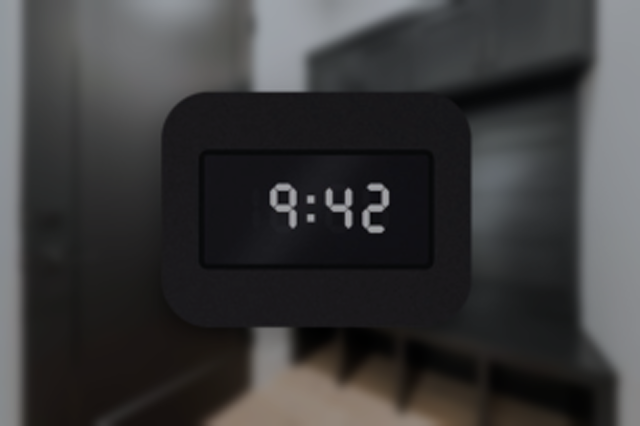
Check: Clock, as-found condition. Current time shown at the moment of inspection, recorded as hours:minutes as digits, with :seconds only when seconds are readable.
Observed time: 9:42
